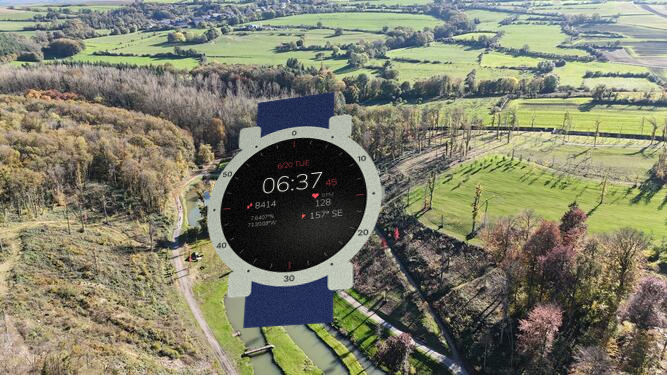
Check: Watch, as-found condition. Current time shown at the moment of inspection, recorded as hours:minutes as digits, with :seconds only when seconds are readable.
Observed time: 6:37:45
